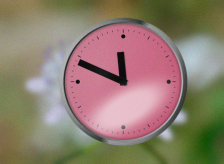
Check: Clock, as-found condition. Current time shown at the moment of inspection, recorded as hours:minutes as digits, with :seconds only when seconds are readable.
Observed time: 11:49
